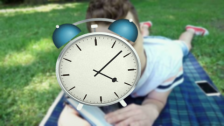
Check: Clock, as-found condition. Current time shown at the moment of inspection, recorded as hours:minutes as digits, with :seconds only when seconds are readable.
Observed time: 4:08
